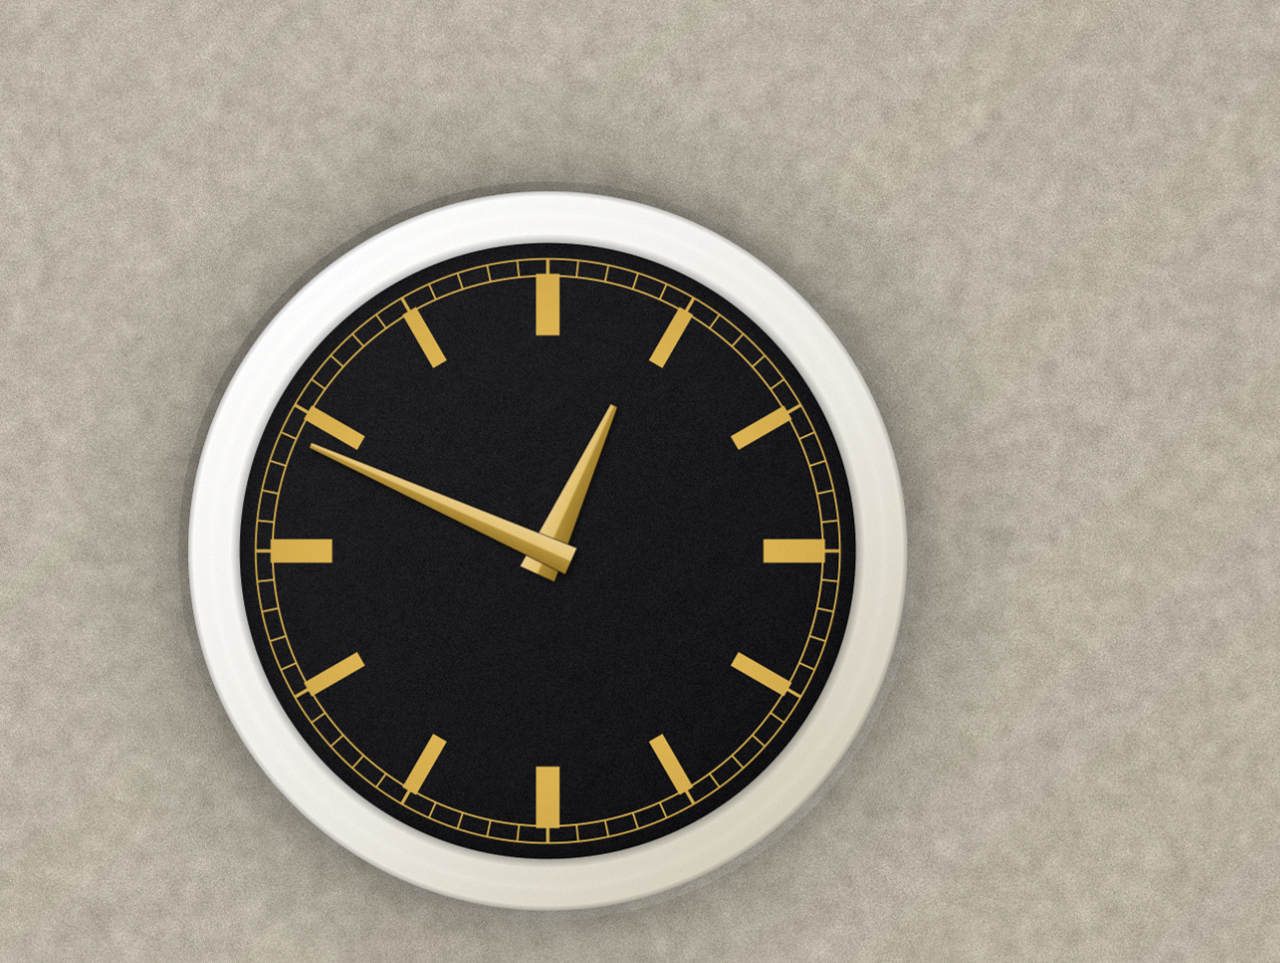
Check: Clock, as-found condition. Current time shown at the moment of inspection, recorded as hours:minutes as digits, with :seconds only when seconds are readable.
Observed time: 12:49
